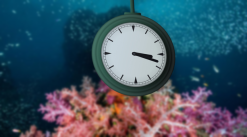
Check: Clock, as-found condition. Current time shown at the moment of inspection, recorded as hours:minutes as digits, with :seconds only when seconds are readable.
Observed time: 3:18
